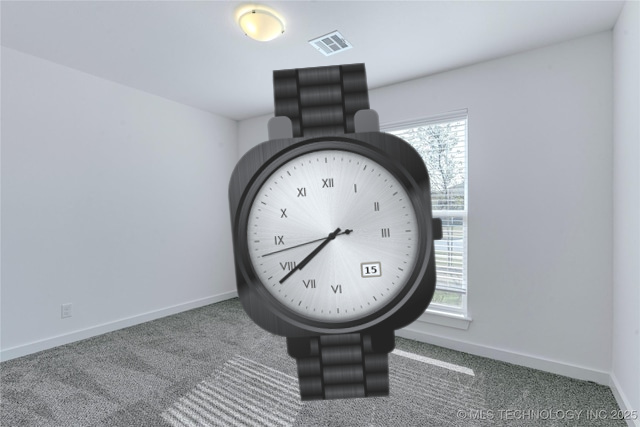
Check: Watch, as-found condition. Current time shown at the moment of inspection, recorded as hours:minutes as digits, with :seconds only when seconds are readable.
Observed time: 7:38:43
